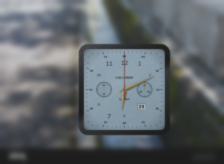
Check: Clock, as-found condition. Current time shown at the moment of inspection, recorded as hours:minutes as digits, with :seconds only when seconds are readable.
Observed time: 6:11
